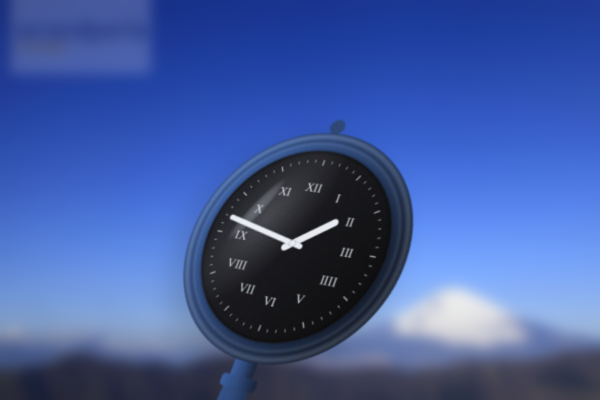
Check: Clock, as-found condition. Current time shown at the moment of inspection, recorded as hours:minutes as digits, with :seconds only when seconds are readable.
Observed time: 1:47
